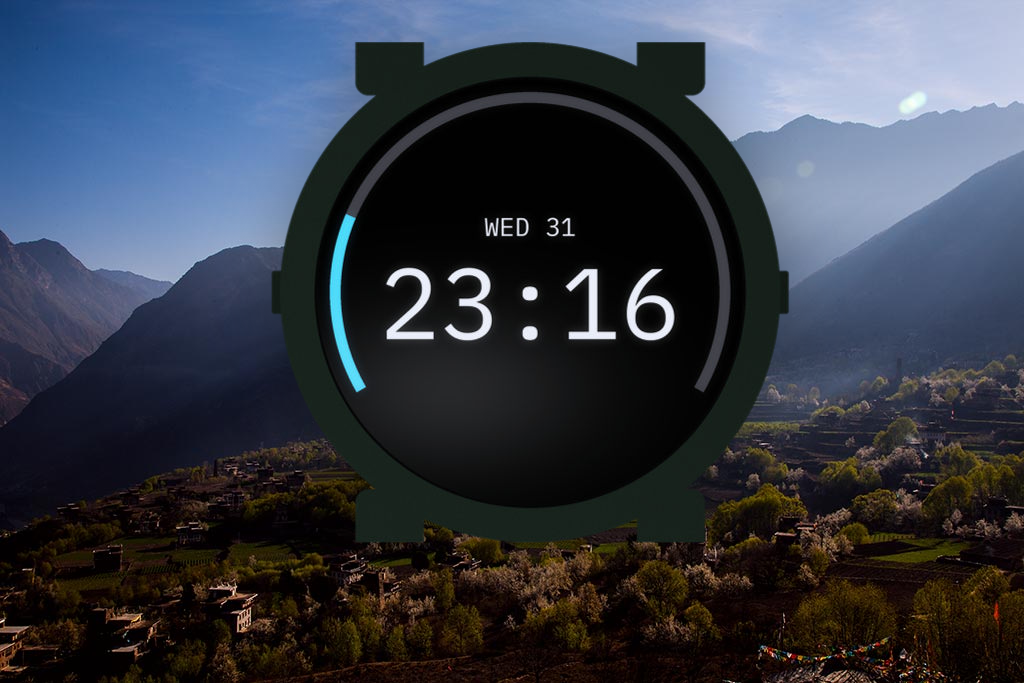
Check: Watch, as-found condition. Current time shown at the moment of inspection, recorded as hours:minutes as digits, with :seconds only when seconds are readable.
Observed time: 23:16
